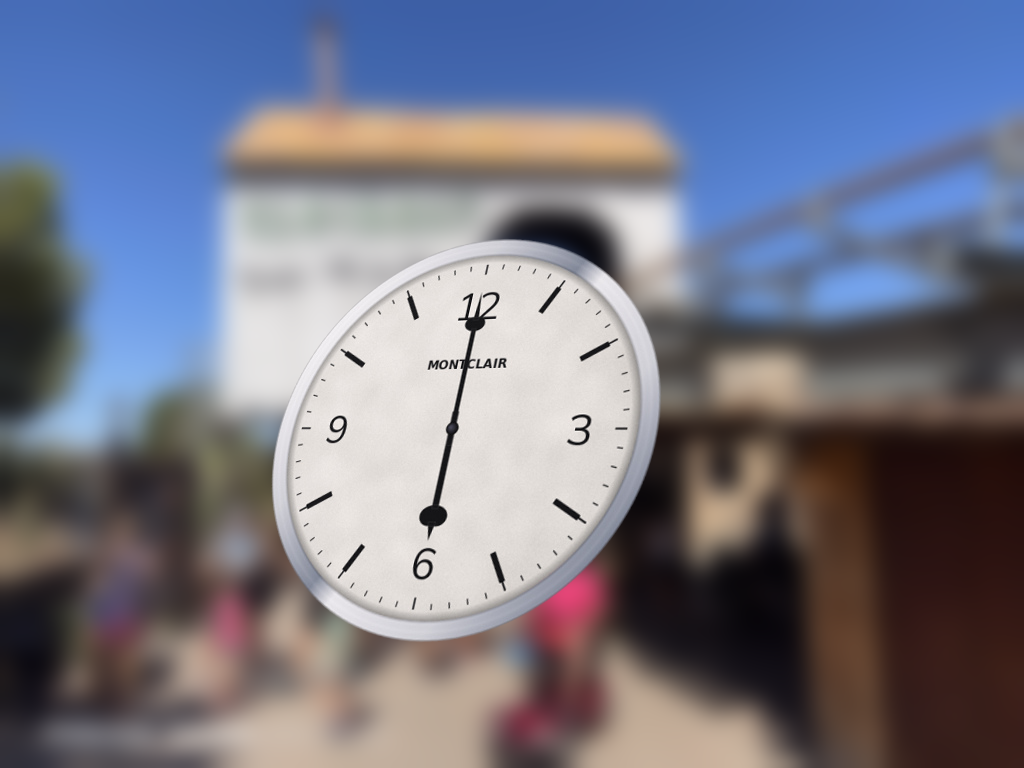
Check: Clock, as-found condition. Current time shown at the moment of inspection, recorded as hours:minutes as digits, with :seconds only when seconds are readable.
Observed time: 6:00
